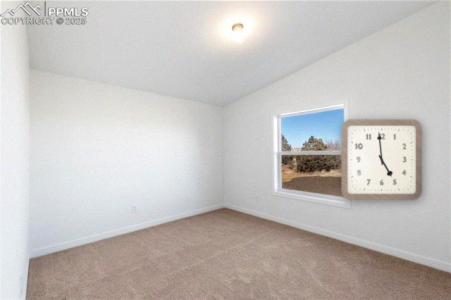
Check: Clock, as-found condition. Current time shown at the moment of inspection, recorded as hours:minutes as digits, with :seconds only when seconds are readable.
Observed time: 4:59
